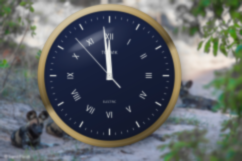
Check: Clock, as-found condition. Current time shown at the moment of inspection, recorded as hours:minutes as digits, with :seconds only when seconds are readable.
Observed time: 11:58:53
